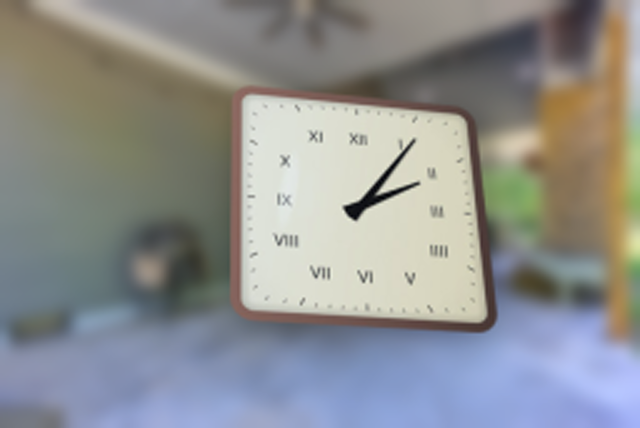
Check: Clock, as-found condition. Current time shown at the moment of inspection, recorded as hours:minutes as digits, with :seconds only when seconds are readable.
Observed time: 2:06
